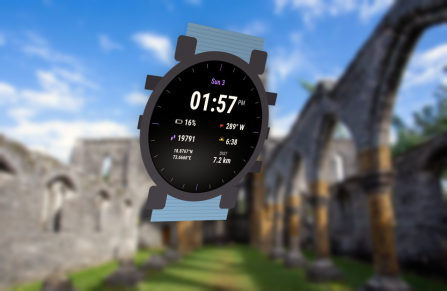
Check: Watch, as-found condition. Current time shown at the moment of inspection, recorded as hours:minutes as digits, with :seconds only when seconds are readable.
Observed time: 1:57
